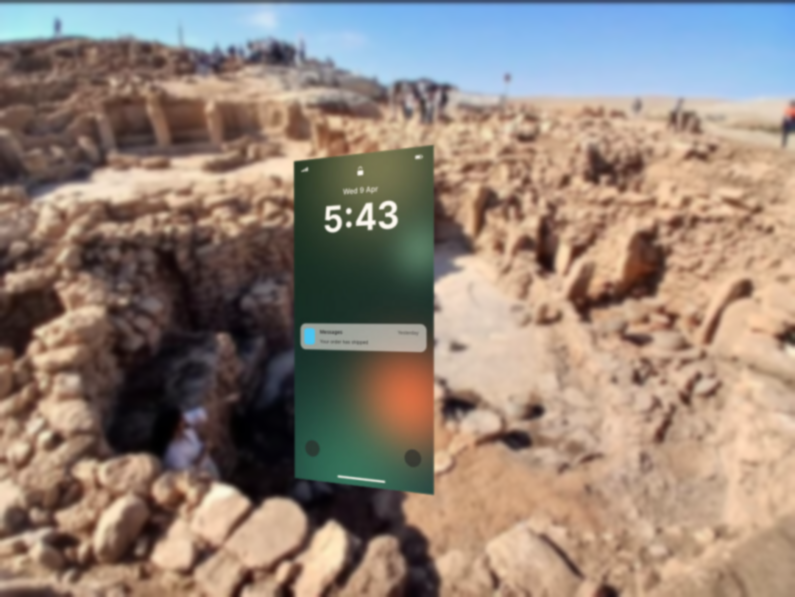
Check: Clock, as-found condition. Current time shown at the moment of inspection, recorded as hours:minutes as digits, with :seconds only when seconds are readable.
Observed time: 5:43
